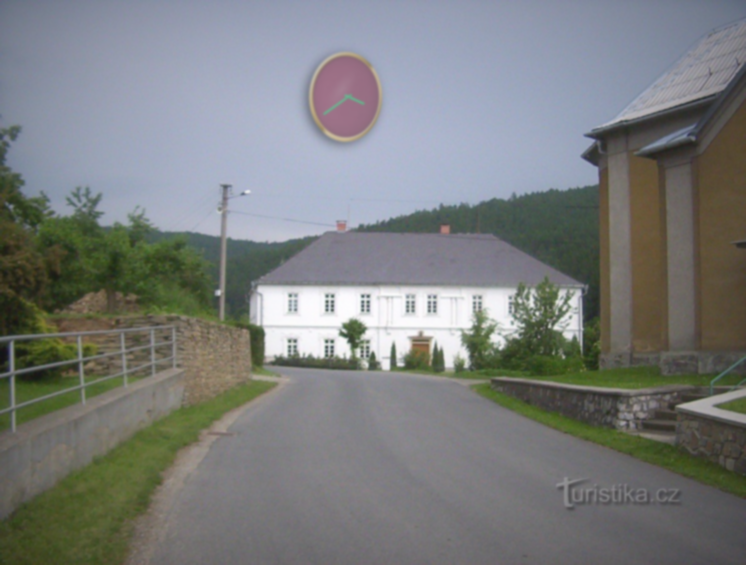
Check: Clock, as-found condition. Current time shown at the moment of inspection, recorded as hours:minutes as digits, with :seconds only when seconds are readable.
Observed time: 3:40
